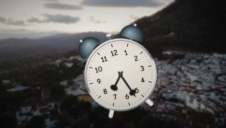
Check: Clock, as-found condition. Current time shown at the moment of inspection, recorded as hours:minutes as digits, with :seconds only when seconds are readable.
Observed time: 7:27
